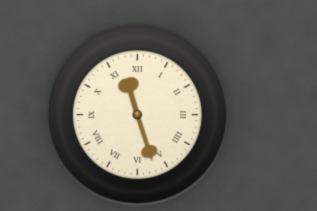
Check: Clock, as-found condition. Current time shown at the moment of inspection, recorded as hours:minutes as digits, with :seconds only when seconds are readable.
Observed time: 11:27
